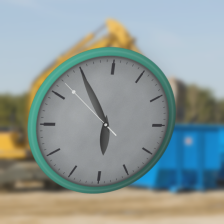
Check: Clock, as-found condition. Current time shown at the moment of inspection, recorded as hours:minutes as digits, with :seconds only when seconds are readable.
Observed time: 5:54:52
